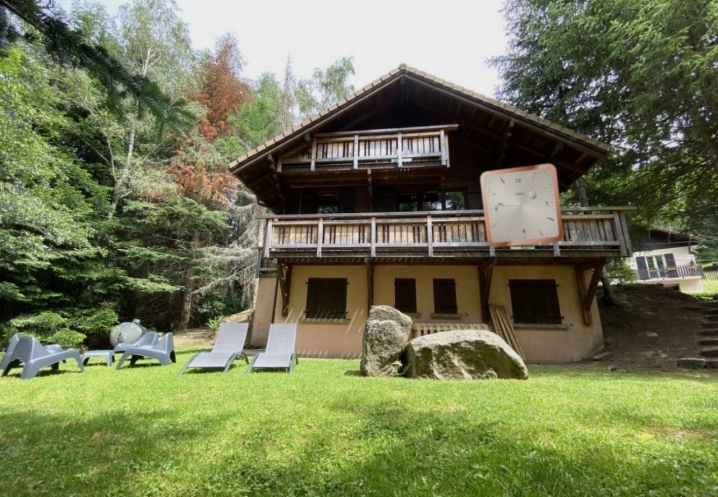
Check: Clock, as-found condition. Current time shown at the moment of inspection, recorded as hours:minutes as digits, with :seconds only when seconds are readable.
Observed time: 1:46
